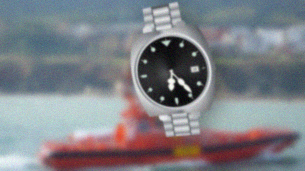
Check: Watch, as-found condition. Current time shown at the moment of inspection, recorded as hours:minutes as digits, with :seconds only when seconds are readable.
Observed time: 6:24
